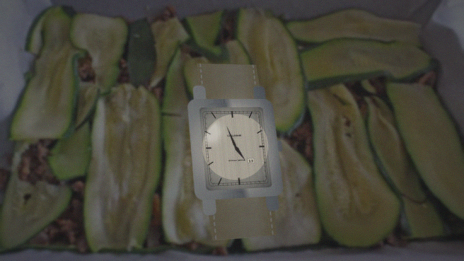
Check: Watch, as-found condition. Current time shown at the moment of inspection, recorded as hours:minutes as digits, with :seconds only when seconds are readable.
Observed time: 4:57
